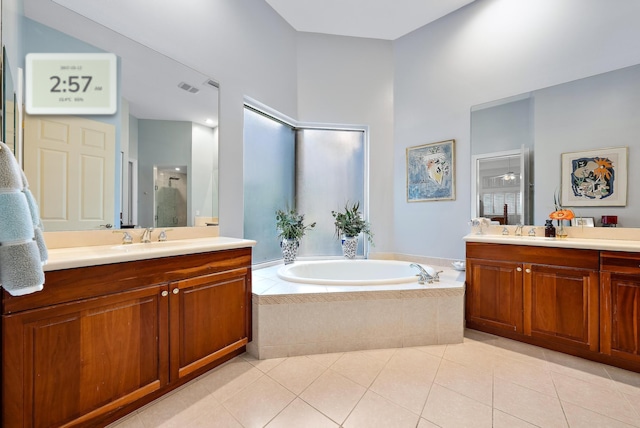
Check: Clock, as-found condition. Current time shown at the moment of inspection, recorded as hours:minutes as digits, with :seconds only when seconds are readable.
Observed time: 2:57
